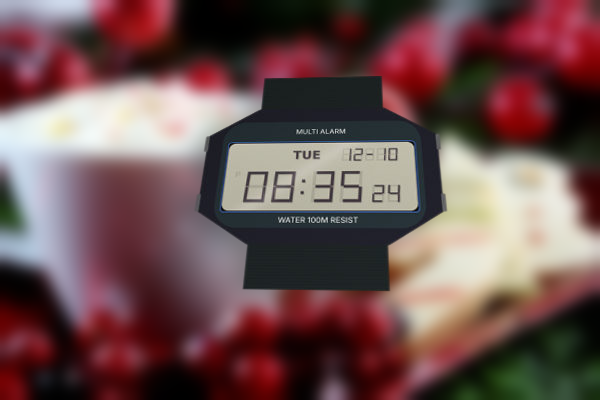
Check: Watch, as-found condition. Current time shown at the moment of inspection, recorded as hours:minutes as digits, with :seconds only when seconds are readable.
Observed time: 8:35:24
